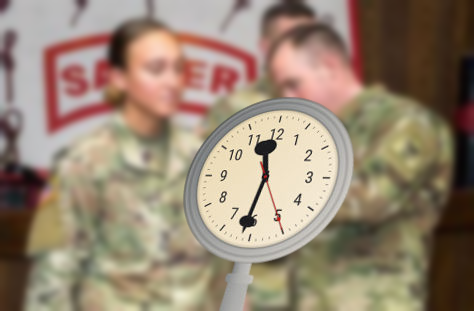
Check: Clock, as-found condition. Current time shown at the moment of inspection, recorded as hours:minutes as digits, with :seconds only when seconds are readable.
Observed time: 11:31:25
